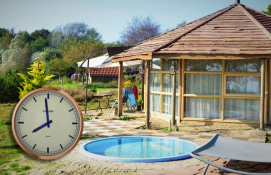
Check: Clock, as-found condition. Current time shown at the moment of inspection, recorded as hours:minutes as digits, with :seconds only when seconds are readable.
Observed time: 7:59
